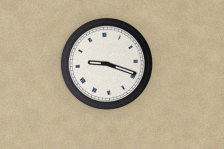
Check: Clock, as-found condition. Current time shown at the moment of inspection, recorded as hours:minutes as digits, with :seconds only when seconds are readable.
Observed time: 9:19
